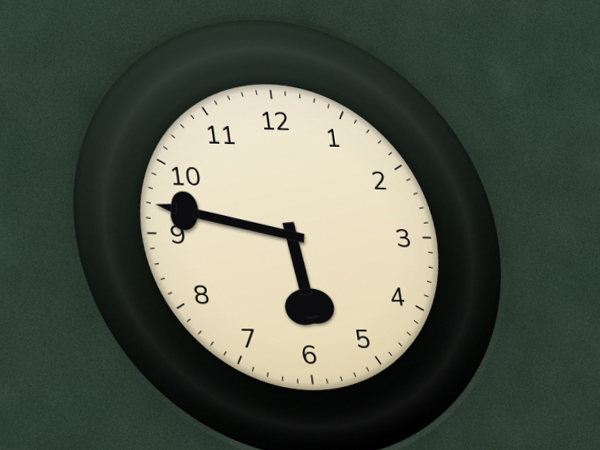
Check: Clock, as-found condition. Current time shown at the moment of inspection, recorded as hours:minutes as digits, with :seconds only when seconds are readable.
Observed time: 5:47
